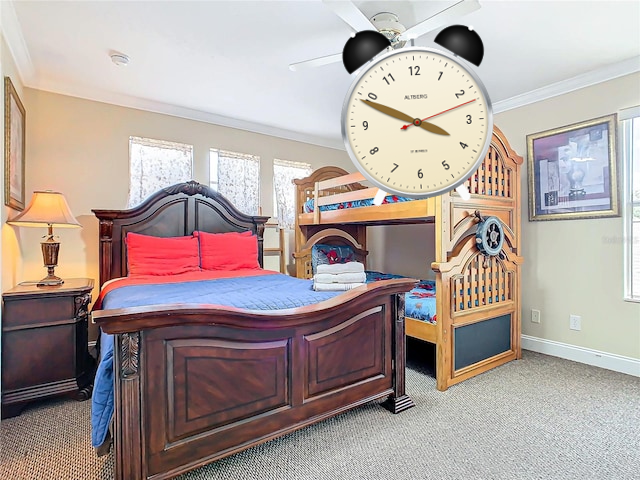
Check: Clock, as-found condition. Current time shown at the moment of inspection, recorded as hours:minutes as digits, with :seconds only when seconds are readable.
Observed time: 3:49:12
